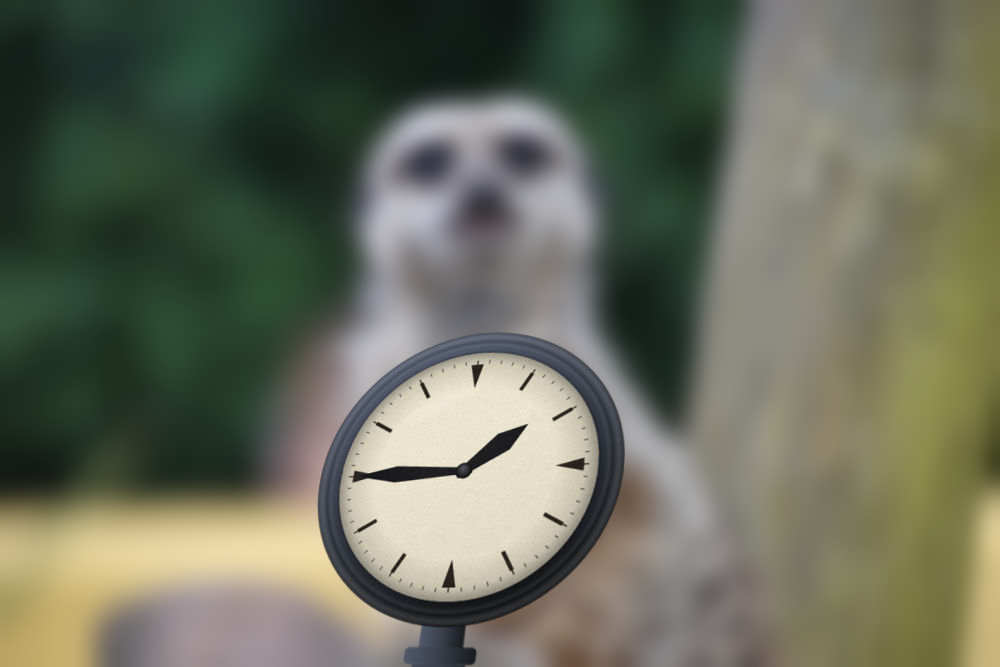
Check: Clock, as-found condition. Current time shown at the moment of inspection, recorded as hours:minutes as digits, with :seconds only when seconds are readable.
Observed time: 1:45
